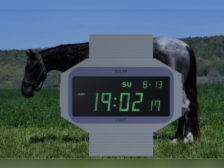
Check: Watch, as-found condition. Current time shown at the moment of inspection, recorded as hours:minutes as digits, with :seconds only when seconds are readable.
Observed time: 19:02:17
